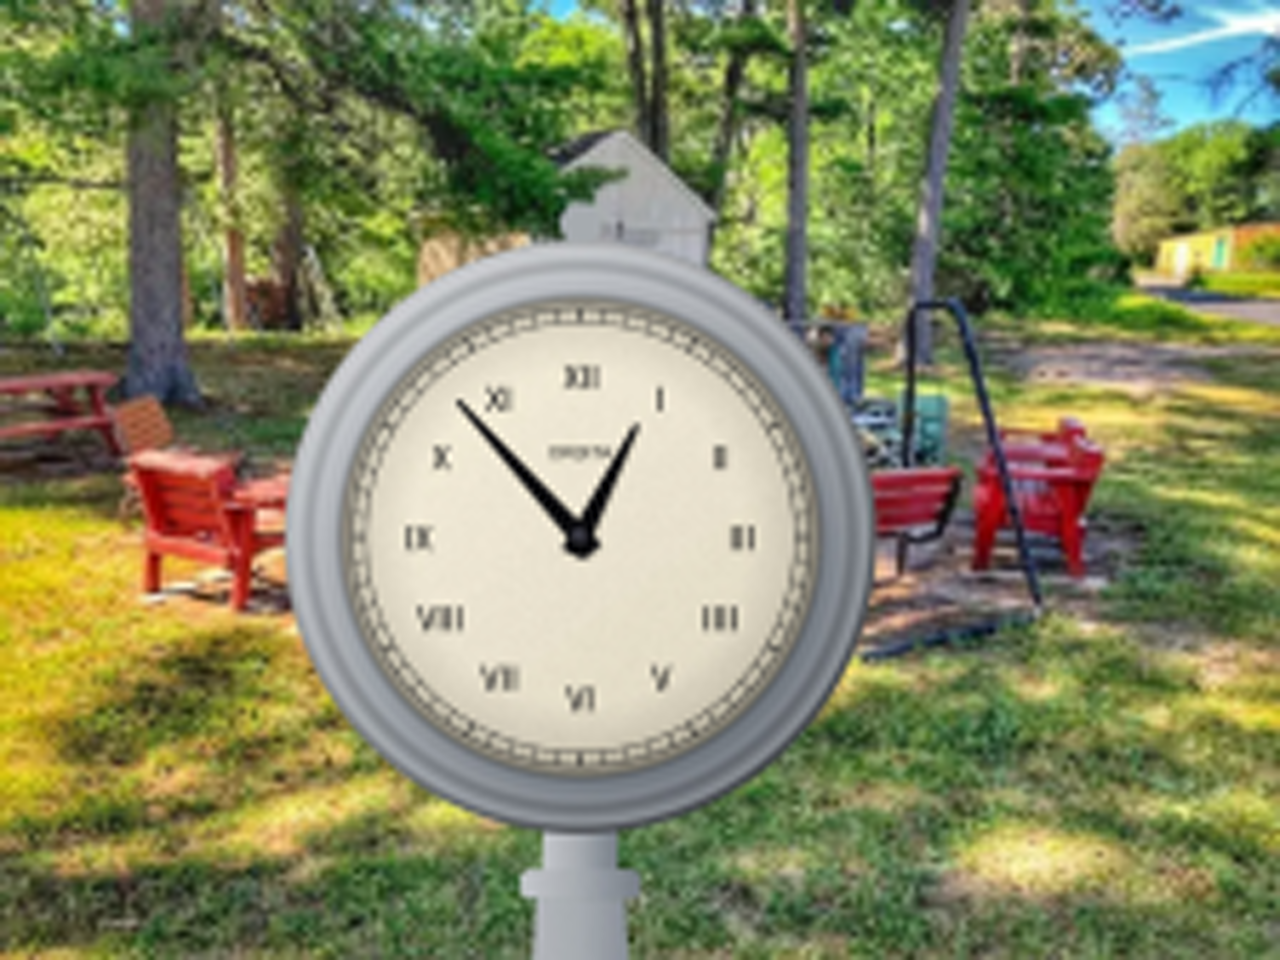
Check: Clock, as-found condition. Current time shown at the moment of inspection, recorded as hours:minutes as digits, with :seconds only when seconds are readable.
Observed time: 12:53
